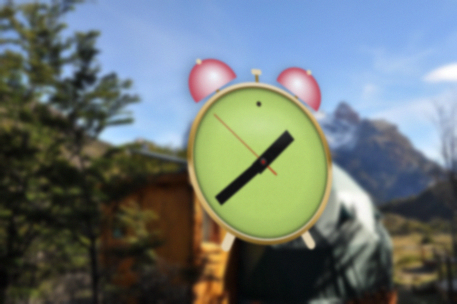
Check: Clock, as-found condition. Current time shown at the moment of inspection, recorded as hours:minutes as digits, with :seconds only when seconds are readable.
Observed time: 1:38:52
